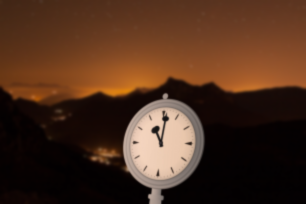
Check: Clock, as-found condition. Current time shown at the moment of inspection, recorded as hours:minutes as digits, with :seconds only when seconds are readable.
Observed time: 11:01
